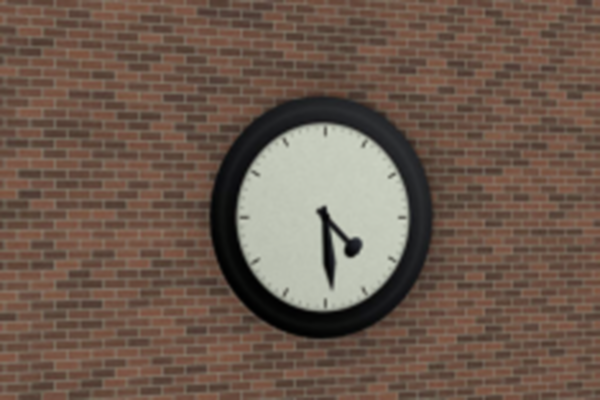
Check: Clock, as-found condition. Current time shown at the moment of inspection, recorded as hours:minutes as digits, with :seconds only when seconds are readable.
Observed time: 4:29
